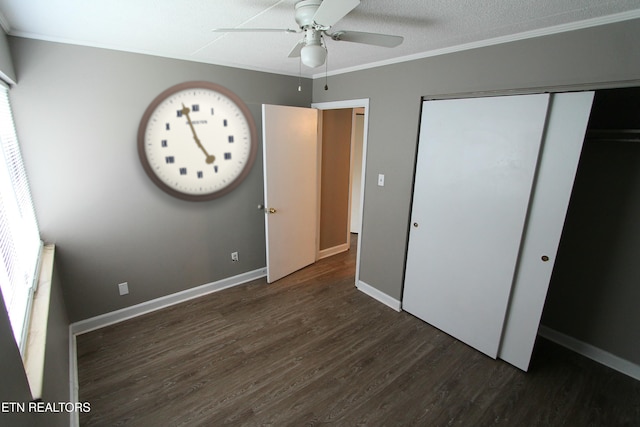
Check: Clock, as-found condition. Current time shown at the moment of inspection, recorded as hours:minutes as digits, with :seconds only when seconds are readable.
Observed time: 4:57
